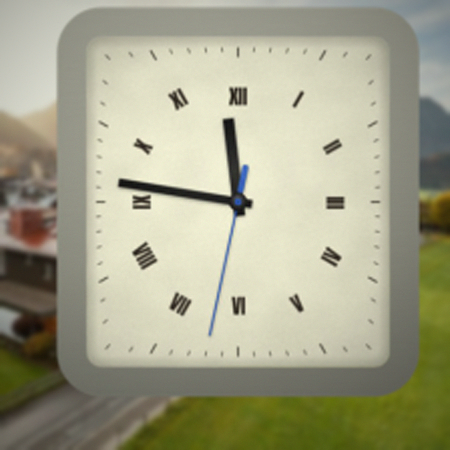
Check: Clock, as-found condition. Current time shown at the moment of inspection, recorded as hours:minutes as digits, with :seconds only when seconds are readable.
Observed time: 11:46:32
